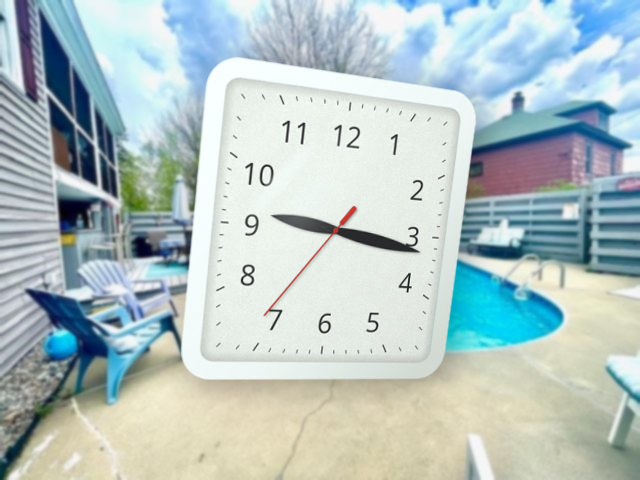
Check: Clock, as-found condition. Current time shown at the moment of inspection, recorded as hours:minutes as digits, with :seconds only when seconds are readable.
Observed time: 9:16:36
